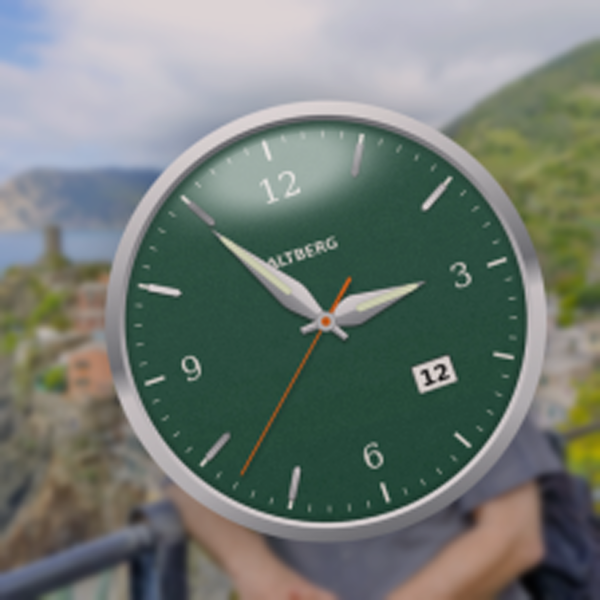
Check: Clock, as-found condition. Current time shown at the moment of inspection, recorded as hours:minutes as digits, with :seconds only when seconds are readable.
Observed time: 2:54:38
